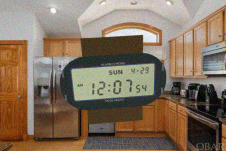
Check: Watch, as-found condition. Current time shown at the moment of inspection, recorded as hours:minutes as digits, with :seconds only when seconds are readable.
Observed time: 12:07:54
